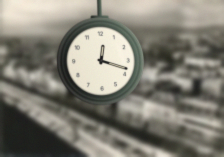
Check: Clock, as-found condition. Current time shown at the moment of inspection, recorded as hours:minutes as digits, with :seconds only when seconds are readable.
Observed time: 12:18
